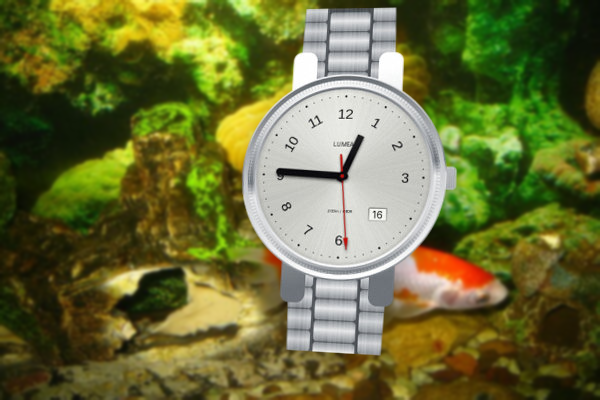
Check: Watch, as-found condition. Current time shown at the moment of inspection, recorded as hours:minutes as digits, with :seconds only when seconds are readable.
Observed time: 12:45:29
